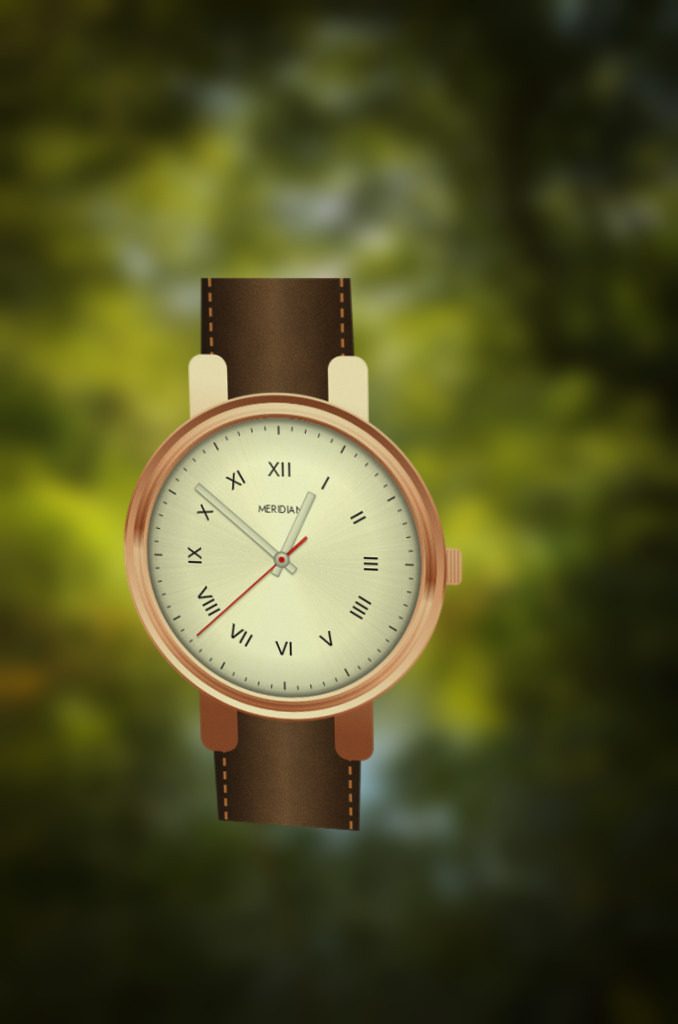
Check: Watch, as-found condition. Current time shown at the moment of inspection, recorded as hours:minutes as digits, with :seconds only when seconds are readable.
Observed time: 12:51:38
